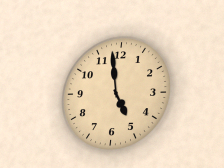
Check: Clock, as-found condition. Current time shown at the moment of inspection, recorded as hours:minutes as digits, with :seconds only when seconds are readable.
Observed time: 4:58
